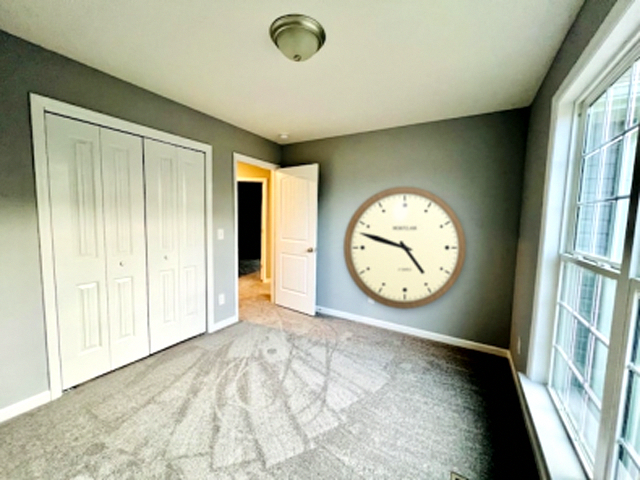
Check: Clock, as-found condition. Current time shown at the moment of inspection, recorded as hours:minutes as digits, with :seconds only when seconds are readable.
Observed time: 4:48
